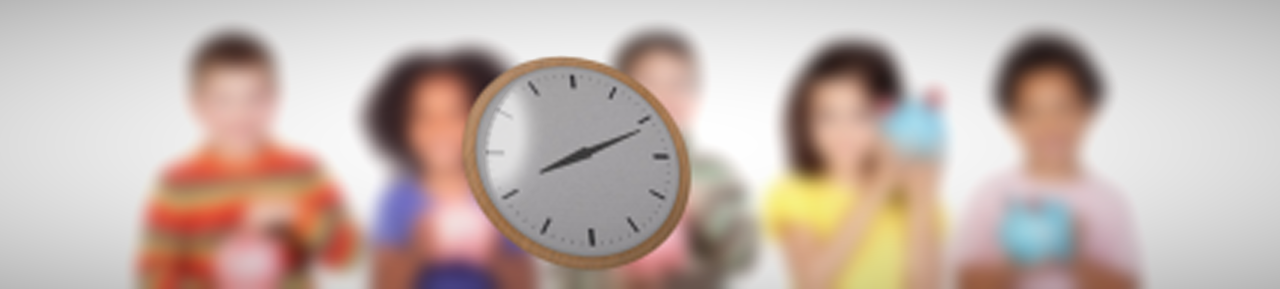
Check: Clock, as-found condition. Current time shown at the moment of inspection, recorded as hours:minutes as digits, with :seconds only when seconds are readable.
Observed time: 8:11
